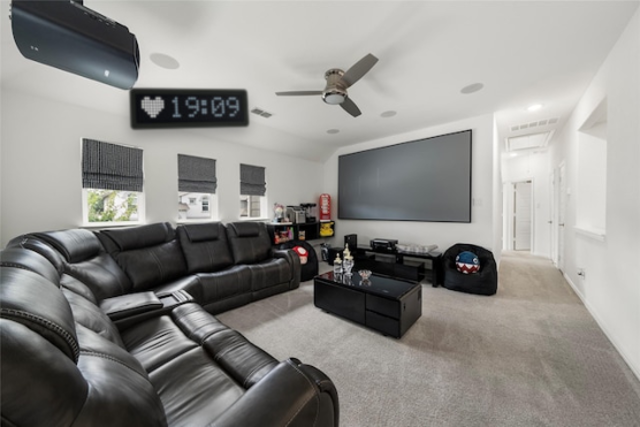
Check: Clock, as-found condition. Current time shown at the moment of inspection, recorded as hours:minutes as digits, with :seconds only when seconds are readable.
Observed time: 19:09
